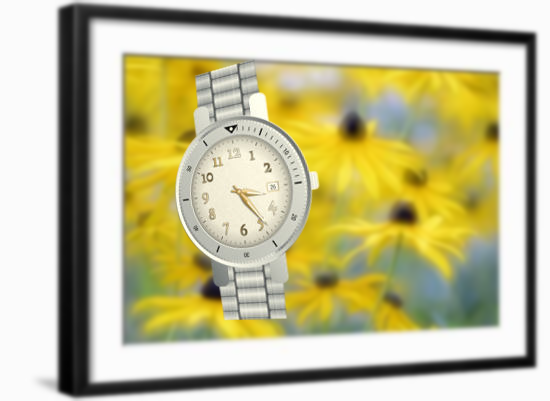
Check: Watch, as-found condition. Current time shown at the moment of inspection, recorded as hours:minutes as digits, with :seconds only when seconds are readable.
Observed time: 3:24
